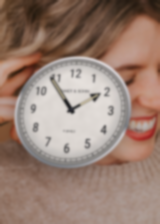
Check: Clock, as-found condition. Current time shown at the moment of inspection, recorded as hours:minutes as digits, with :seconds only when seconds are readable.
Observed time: 1:54
